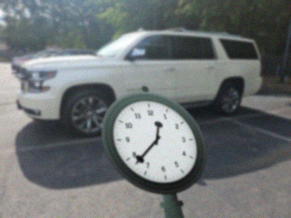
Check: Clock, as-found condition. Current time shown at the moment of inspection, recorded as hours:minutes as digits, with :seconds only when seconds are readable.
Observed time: 12:38
